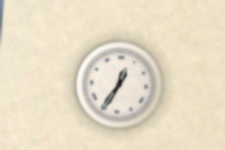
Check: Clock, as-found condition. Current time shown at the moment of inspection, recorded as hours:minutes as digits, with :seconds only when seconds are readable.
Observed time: 12:35
